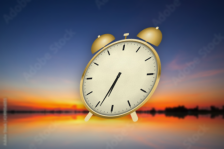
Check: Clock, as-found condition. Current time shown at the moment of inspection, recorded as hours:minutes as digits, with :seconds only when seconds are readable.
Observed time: 6:34
